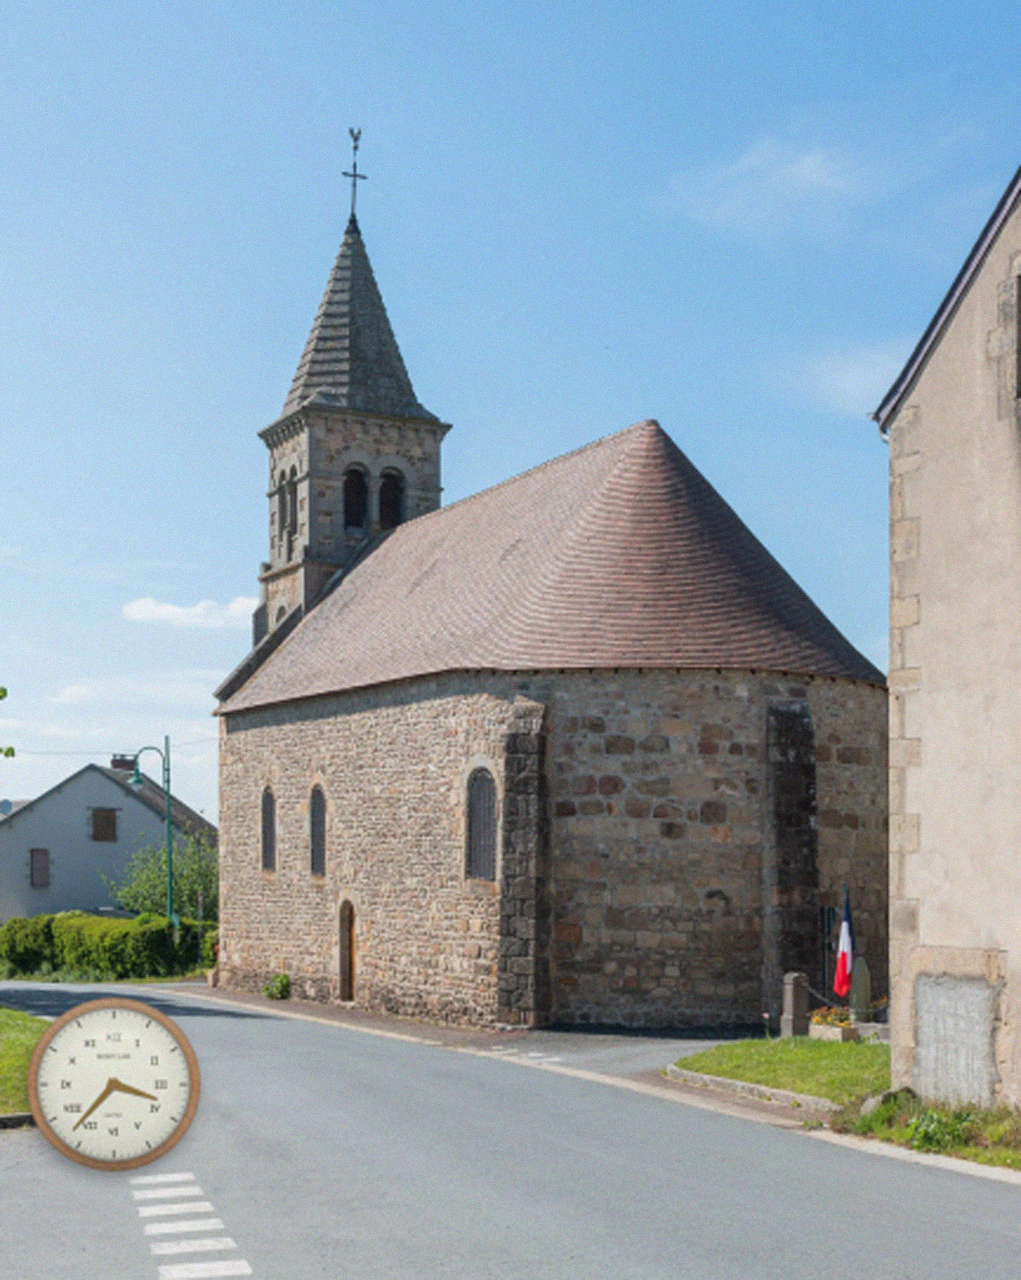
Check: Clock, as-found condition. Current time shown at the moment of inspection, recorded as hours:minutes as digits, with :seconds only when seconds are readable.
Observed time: 3:37
